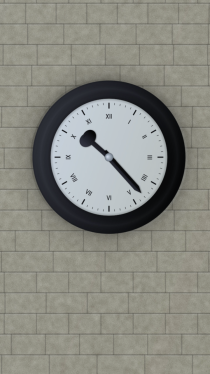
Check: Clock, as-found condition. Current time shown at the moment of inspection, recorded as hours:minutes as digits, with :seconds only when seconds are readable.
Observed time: 10:23
